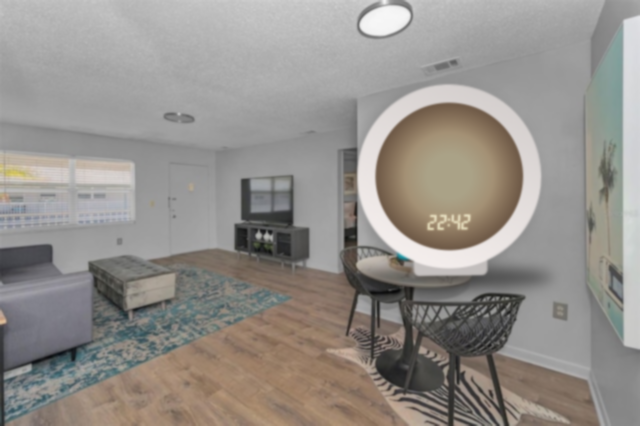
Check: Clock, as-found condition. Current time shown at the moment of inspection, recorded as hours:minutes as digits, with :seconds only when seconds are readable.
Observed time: 22:42
